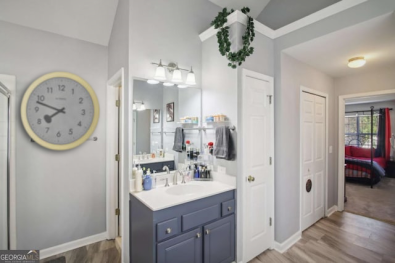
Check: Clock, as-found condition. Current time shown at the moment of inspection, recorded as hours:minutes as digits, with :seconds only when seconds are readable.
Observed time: 7:48
